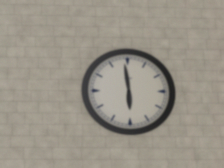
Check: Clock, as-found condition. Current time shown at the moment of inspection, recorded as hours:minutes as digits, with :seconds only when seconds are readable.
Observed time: 5:59
